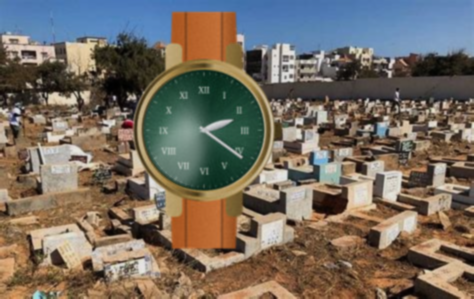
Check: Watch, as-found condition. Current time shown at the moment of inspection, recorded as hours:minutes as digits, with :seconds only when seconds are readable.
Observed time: 2:21
